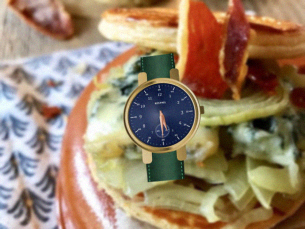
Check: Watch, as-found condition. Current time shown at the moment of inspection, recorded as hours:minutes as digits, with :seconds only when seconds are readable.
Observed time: 5:30
